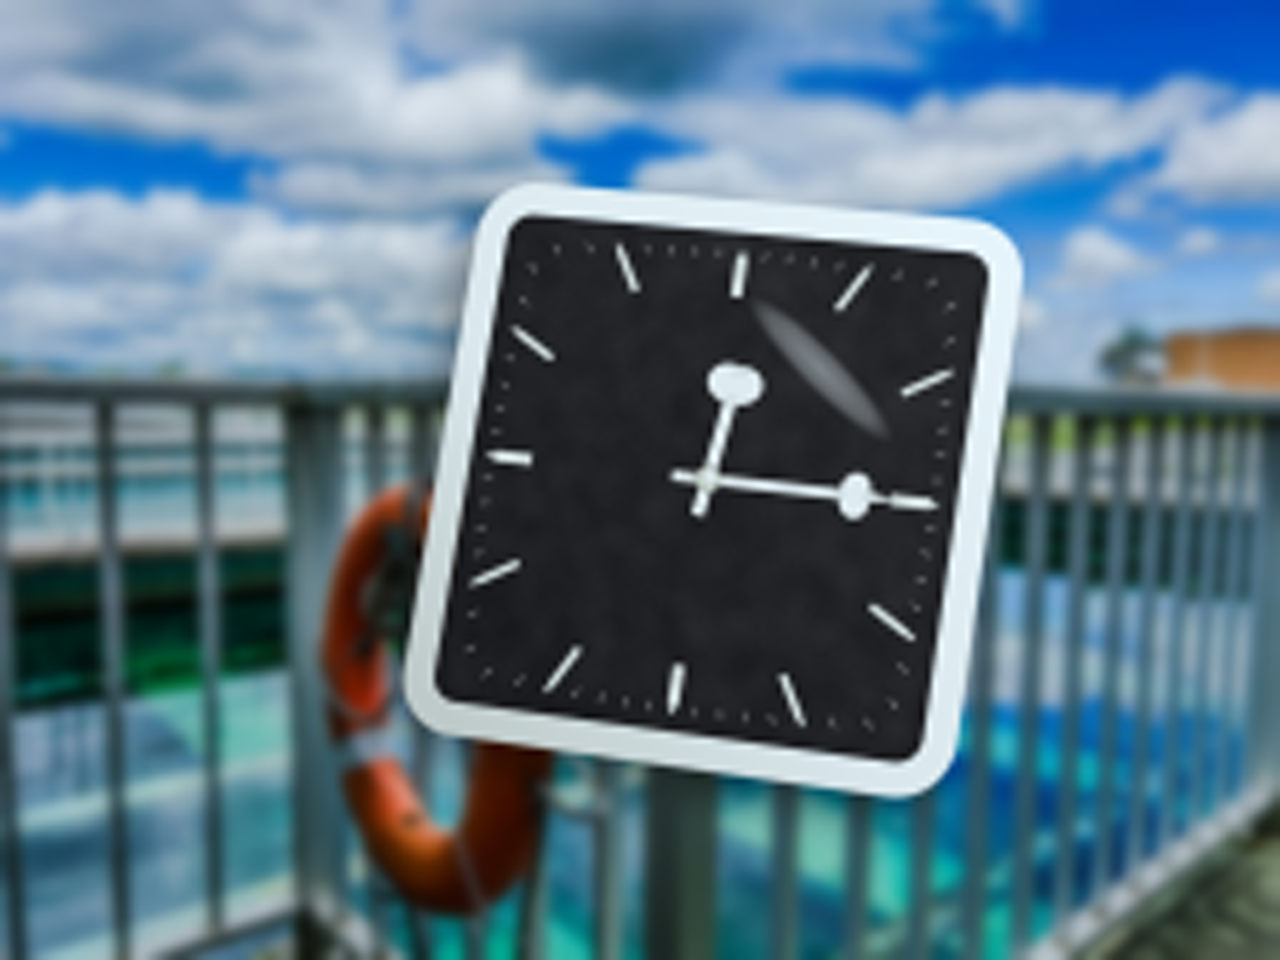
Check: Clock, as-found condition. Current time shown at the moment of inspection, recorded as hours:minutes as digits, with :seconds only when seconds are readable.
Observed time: 12:15
